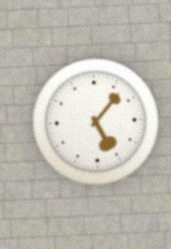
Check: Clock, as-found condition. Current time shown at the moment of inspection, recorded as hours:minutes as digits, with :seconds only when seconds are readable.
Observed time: 5:07
